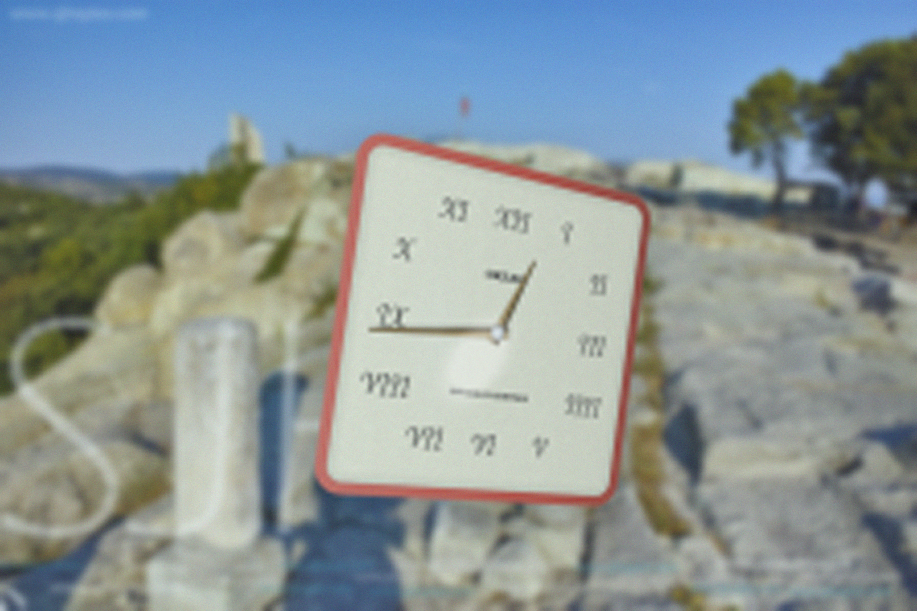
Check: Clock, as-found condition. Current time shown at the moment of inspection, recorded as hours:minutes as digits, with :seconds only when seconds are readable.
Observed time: 12:44
